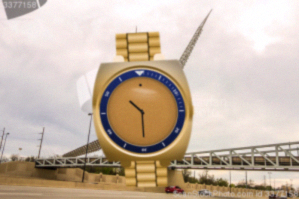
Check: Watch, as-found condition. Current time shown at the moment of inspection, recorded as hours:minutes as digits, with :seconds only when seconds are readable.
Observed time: 10:30
